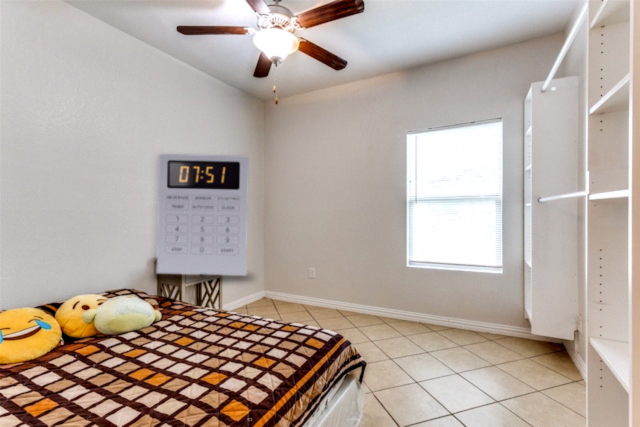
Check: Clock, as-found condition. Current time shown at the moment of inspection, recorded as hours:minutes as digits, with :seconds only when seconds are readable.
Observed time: 7:51
